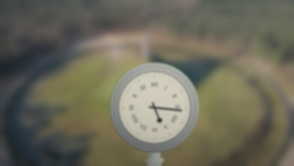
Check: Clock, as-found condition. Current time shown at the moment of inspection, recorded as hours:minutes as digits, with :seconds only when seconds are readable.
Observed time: 5:16
